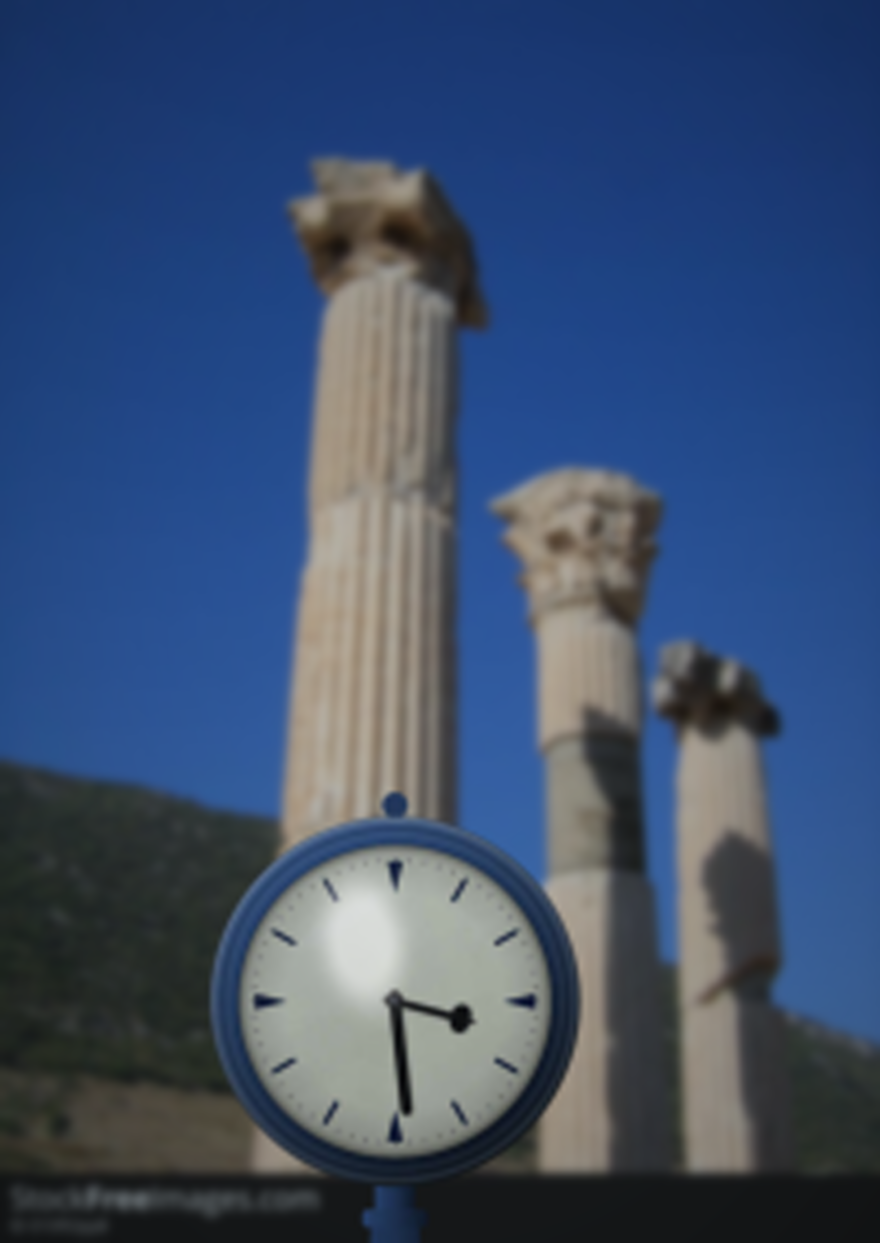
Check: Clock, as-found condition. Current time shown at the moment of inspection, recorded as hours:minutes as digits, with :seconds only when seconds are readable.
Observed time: 3:29
